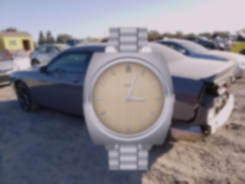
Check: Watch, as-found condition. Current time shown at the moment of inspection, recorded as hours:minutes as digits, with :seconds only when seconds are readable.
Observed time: 3:03
